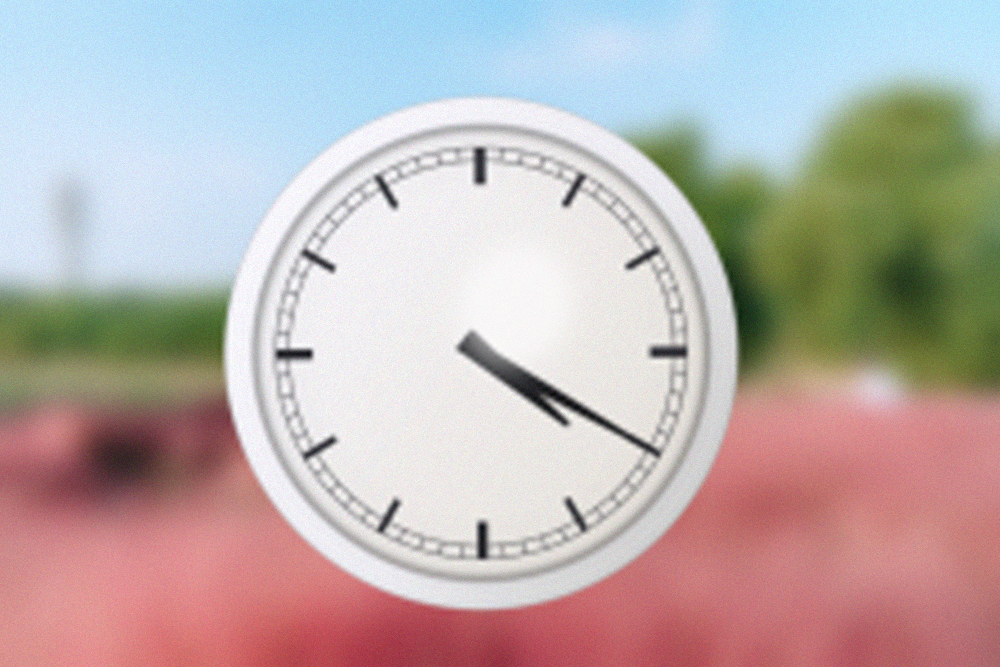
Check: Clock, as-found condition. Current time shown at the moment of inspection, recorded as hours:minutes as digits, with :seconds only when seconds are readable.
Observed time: 4:20
